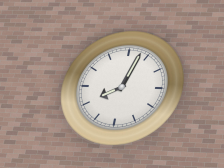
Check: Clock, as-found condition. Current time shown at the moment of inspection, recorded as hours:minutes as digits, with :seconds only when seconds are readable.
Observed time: 8:03
